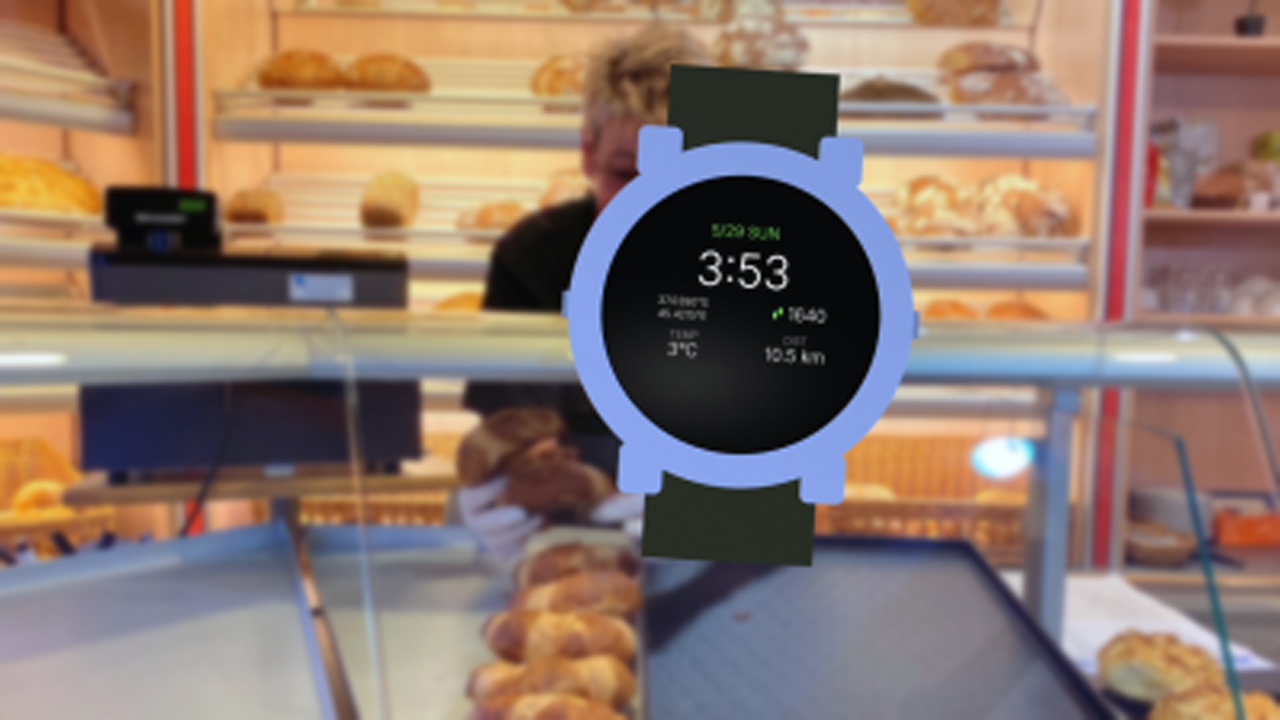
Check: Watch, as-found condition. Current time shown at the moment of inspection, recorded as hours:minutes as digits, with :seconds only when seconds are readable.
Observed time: 3:53
